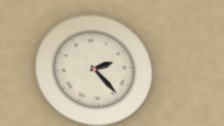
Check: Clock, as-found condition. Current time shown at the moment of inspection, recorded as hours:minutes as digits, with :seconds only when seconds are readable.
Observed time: 2:24
